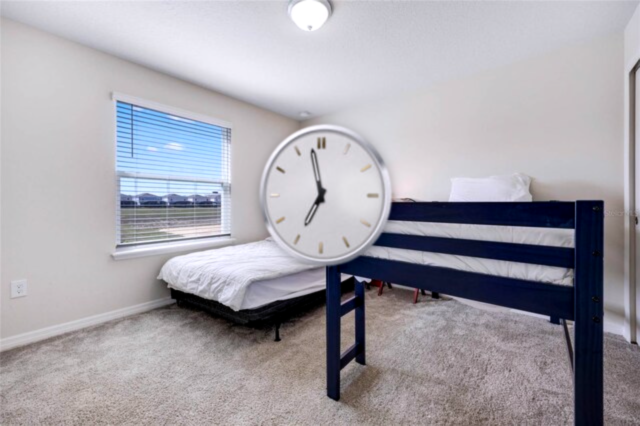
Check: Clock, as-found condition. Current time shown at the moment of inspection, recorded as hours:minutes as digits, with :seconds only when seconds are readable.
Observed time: 6:58
